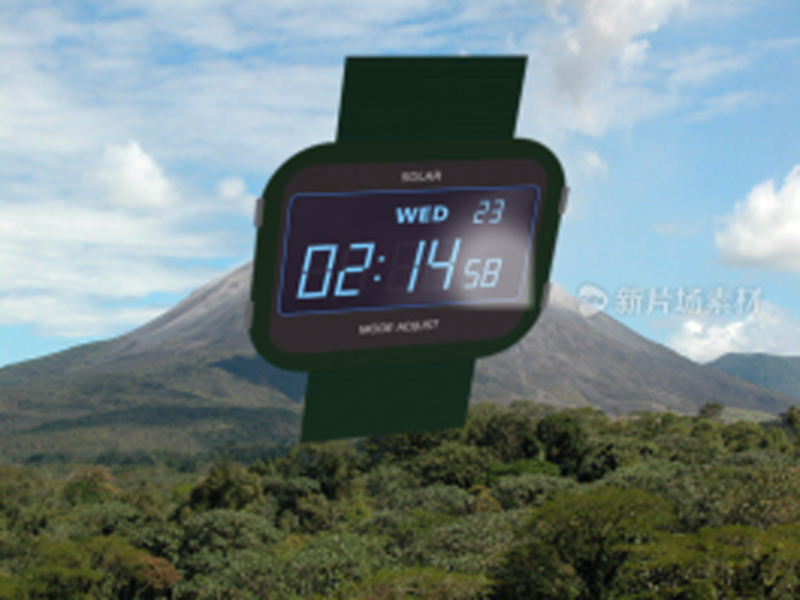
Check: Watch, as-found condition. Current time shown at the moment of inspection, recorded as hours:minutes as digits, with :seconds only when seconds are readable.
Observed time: 2:14:58
